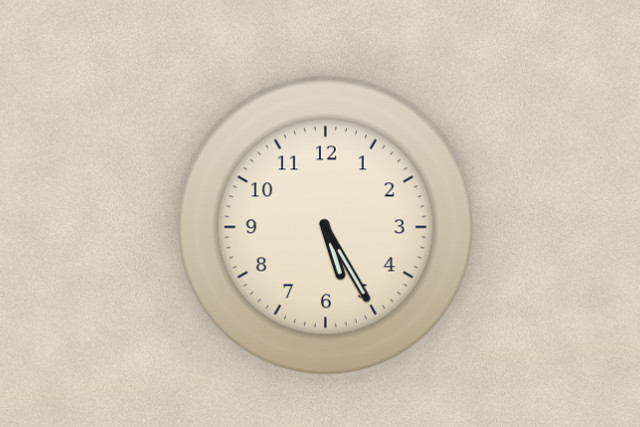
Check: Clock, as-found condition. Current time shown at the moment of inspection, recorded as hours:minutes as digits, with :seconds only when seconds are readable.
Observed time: 5:25
